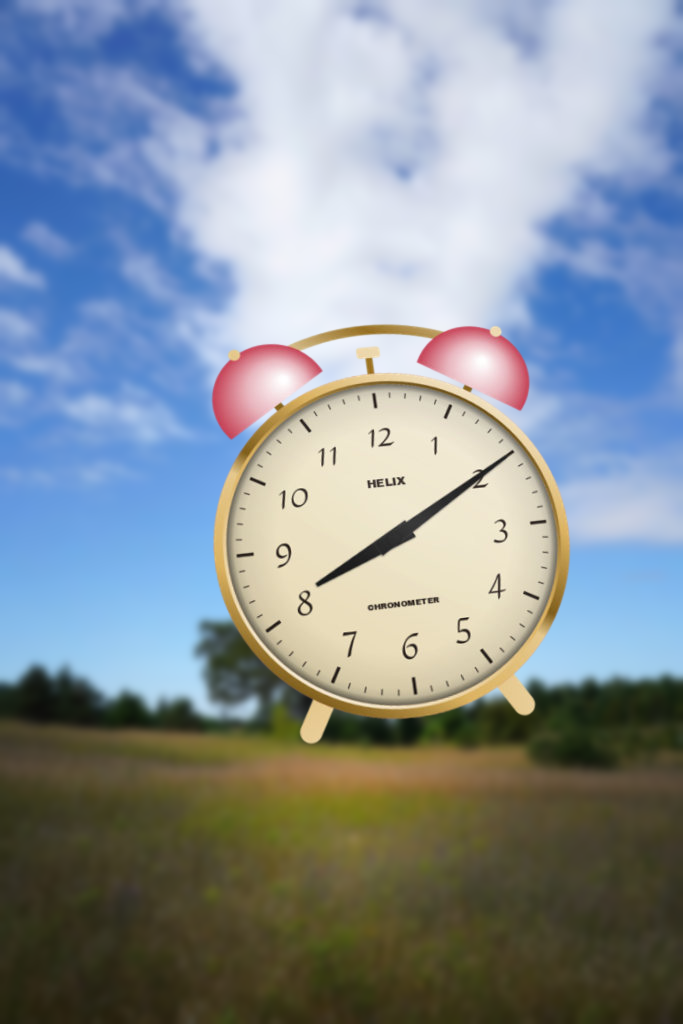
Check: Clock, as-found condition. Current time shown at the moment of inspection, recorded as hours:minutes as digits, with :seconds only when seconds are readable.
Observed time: 8:10
